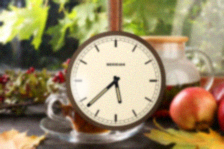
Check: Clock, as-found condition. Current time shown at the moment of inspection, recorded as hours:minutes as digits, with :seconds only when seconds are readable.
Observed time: 5:38
